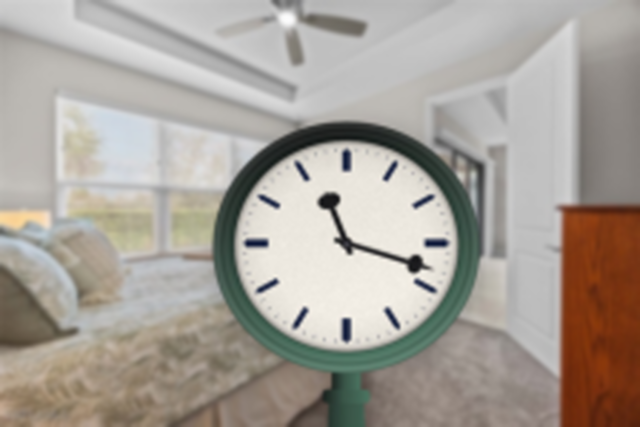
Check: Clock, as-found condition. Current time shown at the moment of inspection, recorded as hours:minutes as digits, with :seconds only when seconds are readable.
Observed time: 11:18
